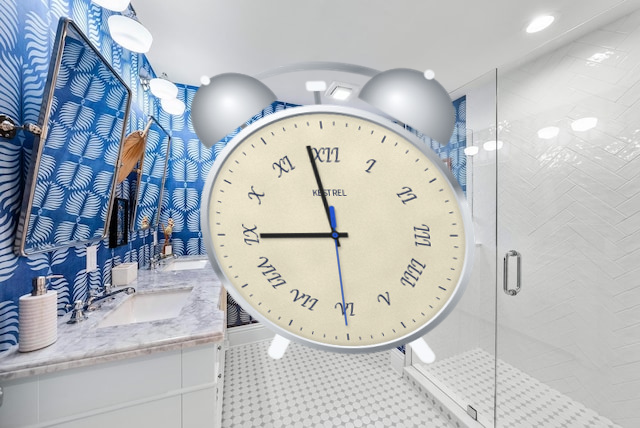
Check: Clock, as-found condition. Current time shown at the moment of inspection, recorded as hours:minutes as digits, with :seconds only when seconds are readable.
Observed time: 8:58:30
